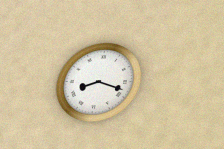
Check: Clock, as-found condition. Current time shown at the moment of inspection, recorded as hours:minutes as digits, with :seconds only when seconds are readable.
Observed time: 8:18
